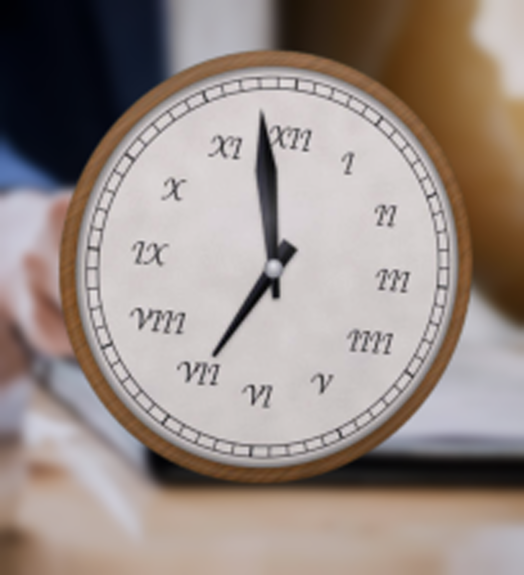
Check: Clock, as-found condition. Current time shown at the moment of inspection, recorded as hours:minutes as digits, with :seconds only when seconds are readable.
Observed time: 6:58
